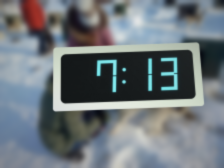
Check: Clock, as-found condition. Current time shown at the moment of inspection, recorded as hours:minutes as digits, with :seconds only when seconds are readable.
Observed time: 7:13
